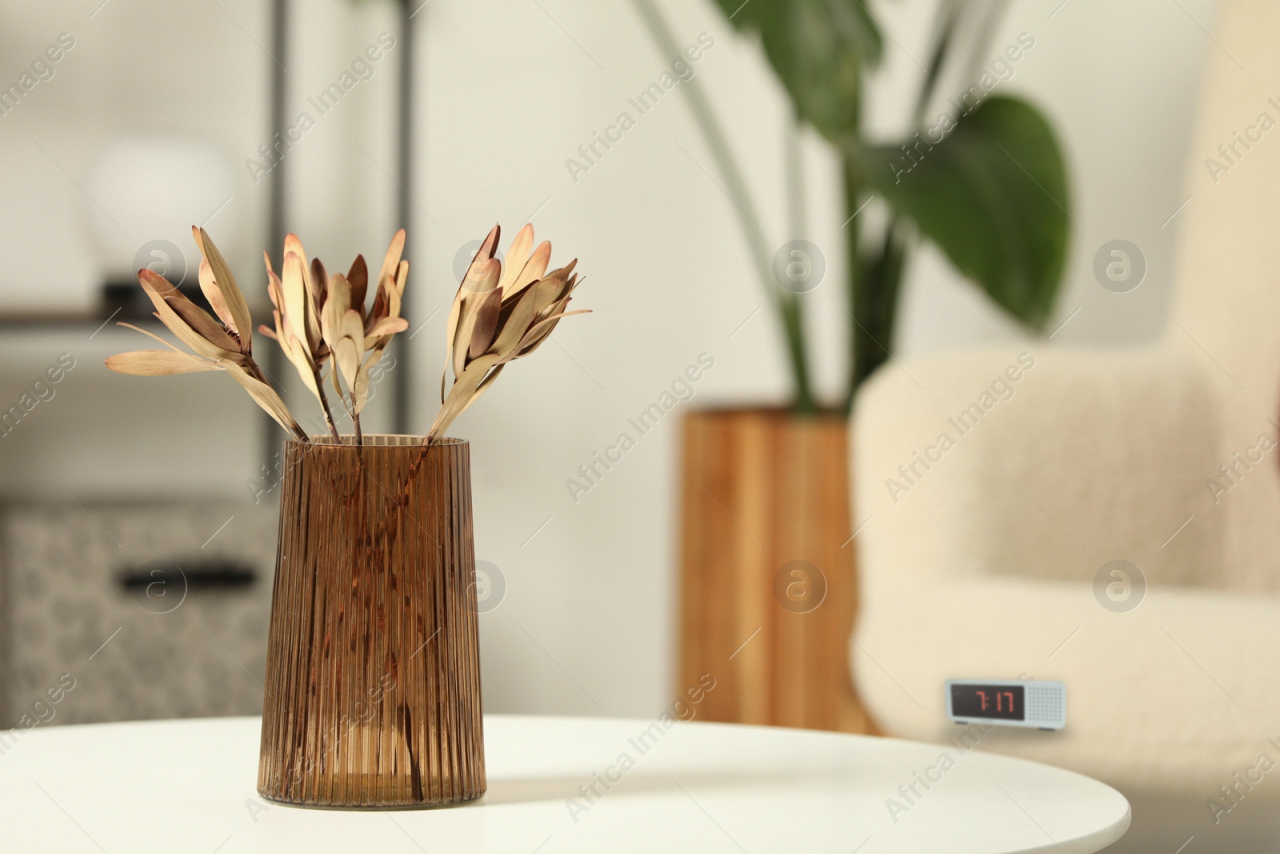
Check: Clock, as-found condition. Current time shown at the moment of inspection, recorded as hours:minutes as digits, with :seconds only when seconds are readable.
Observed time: 7:17
